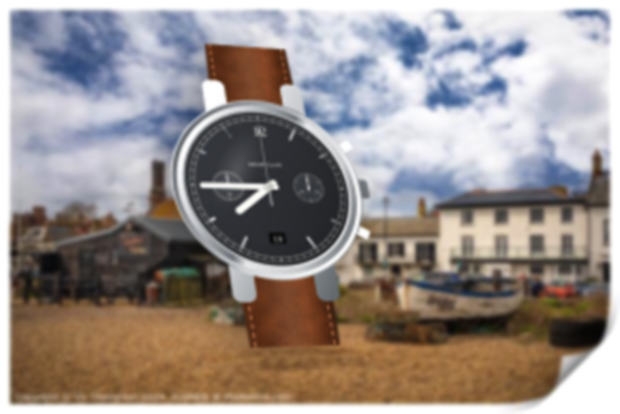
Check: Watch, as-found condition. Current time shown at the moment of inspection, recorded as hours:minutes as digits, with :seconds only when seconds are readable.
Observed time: 7:45
